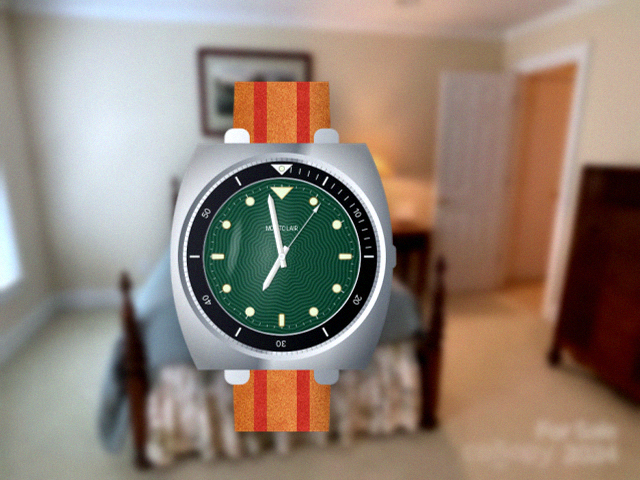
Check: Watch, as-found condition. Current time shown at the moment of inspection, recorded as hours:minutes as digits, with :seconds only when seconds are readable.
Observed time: 6:58:06
